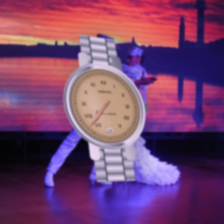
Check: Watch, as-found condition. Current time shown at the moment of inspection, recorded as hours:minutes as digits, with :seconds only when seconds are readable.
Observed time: 7:37
